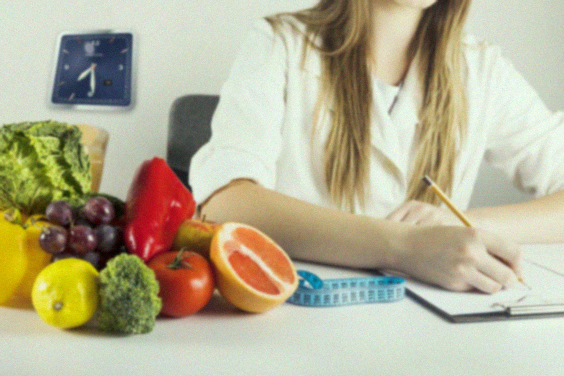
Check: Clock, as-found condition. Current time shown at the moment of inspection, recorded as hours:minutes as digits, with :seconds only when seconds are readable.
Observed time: 7:29
